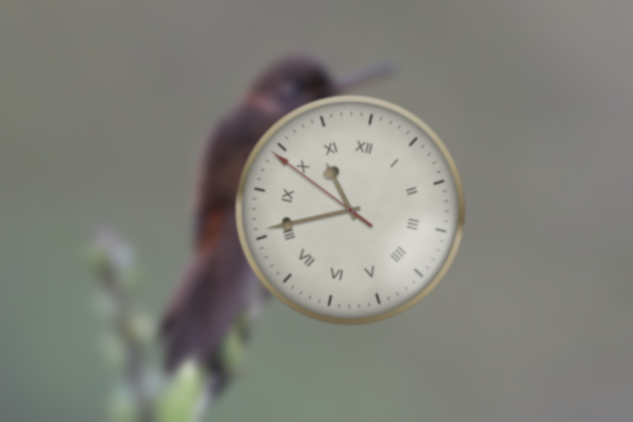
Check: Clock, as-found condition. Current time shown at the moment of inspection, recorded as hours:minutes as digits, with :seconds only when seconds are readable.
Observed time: 10:40:49
